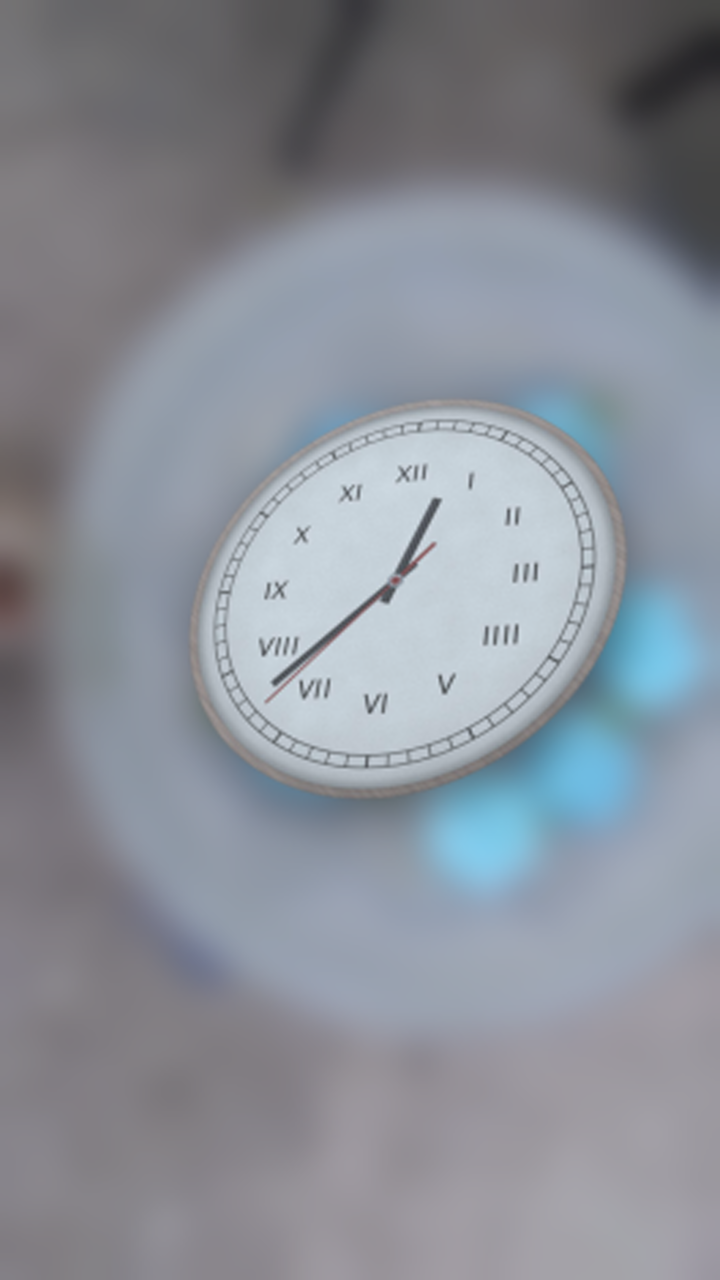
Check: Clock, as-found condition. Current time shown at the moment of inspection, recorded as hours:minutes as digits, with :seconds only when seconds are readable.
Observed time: 12:37:37
